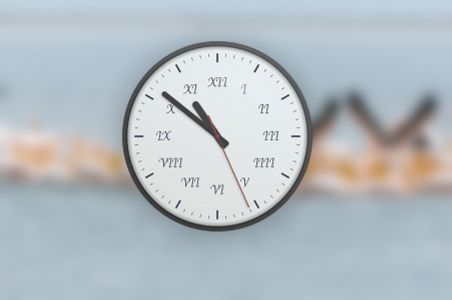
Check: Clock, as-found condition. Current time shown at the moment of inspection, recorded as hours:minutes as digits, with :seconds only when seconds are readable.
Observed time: 10:51:26
